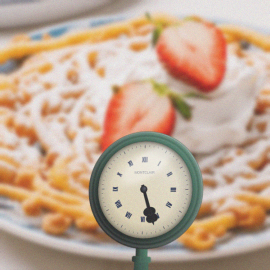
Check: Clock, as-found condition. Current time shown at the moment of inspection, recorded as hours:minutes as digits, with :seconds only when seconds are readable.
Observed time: 5:27
